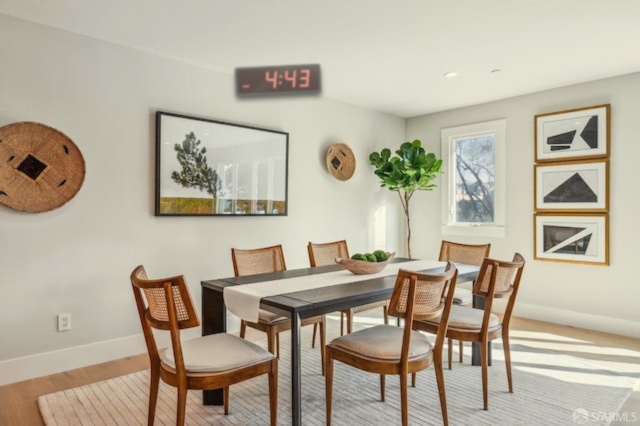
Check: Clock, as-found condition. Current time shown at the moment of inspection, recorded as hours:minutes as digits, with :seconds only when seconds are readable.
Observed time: 4:43
